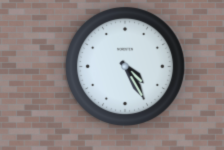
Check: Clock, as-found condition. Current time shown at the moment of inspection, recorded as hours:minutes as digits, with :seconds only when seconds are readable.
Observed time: 4:25
